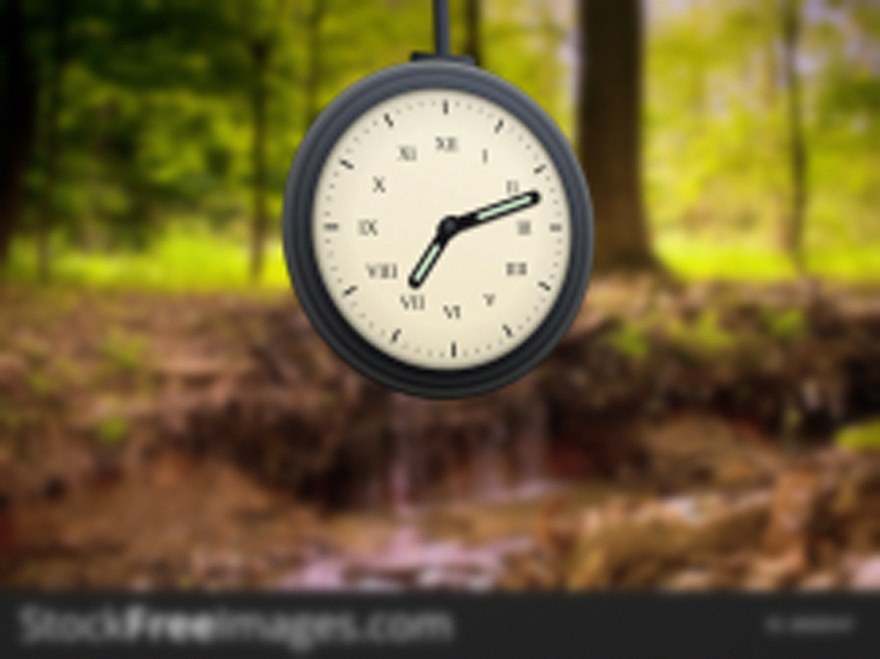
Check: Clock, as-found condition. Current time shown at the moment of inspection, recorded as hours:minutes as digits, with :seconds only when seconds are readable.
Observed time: 7:12
